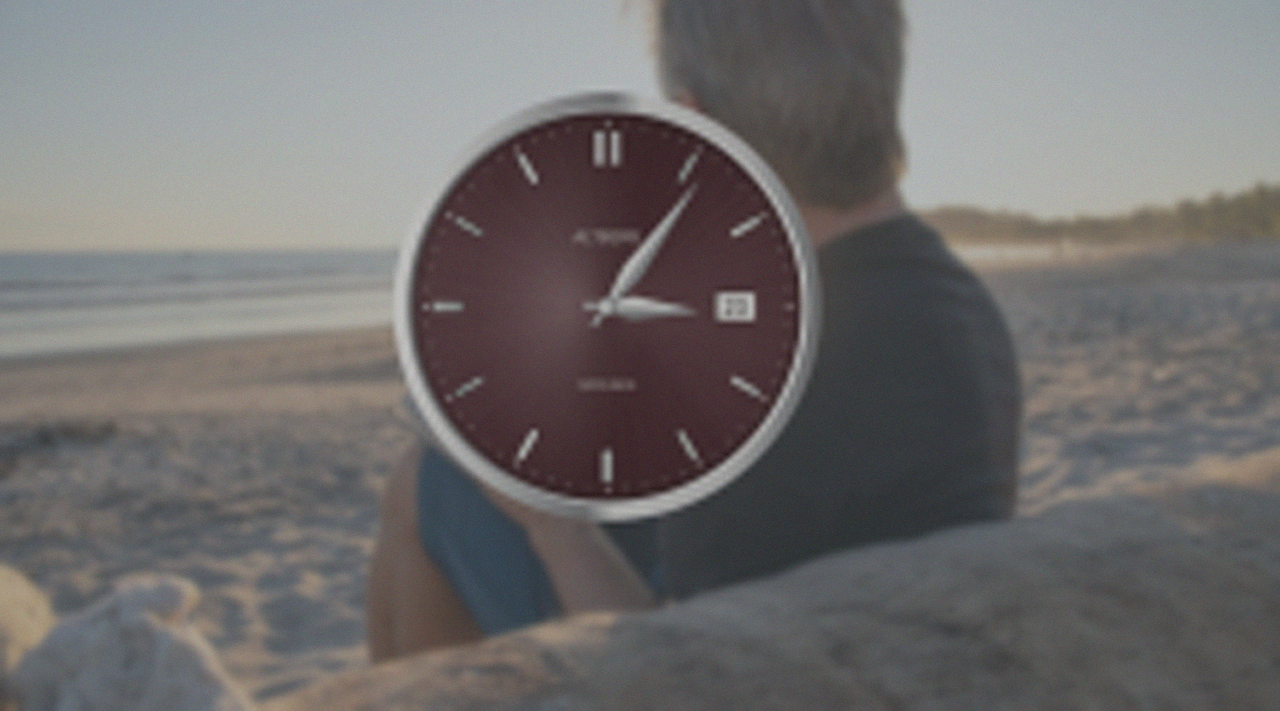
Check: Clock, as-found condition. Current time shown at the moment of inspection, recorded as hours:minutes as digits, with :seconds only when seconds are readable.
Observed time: 3:06
